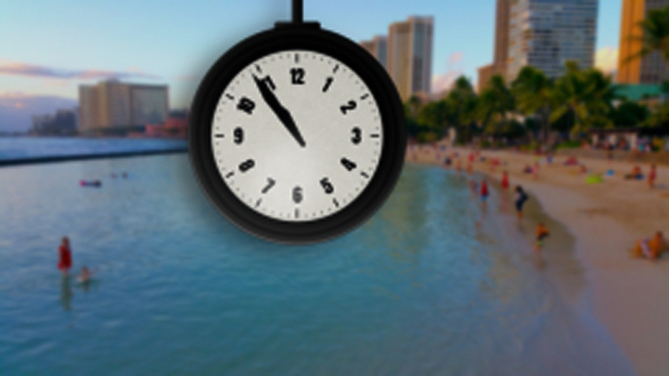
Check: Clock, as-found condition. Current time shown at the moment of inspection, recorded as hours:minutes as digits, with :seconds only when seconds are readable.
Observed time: 10:54
